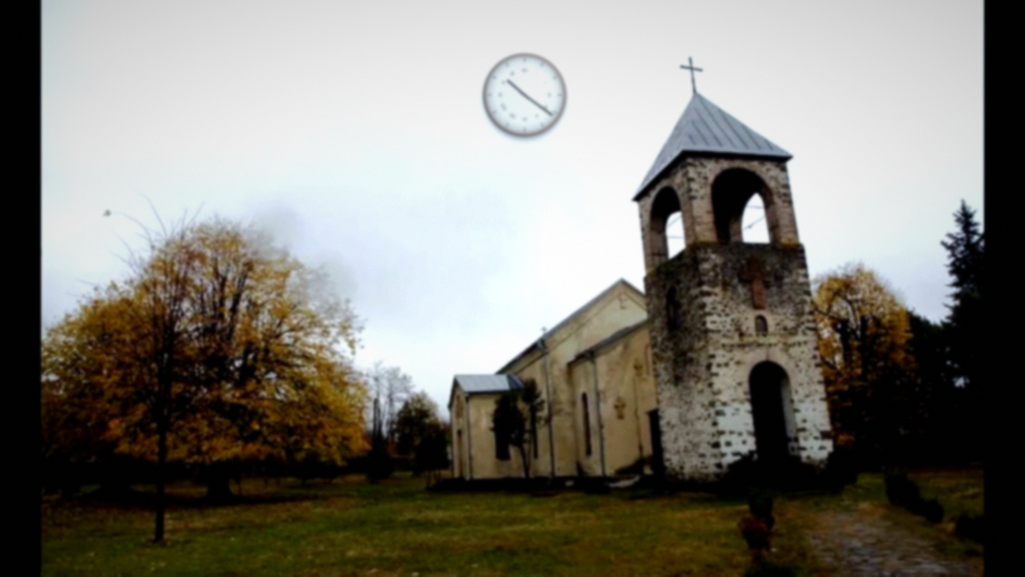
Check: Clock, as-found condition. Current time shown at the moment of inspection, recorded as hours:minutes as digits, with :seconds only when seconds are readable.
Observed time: 10:21
